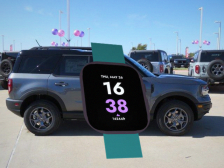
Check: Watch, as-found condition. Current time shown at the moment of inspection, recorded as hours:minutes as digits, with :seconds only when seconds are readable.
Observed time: 16:38
